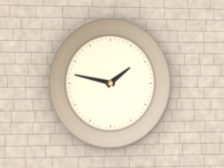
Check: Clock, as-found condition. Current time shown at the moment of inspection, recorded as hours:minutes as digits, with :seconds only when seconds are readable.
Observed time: 1:47
